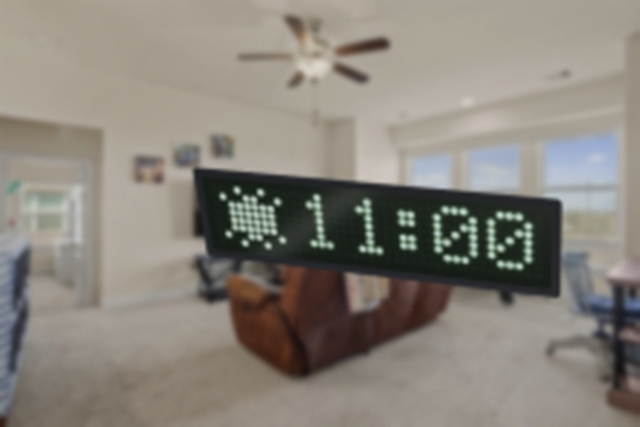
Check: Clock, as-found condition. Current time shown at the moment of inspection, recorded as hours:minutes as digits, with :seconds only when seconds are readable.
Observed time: 11:00
